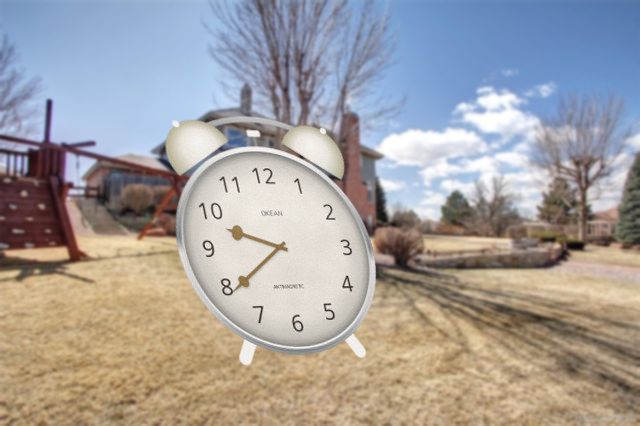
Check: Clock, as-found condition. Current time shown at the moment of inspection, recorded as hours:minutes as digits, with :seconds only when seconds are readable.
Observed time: 9:39
